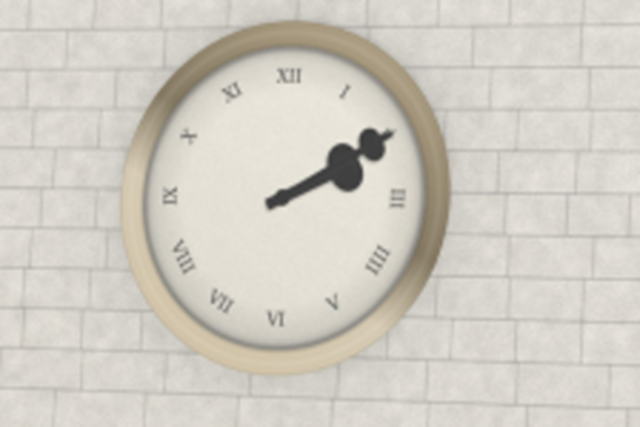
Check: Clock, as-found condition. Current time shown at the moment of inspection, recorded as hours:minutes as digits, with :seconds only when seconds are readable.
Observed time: 2:10
